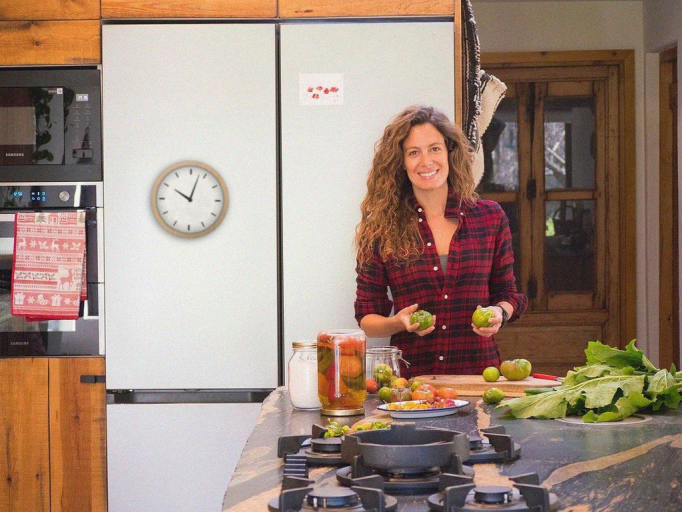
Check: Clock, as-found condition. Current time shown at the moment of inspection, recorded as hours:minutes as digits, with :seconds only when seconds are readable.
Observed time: 10:03
